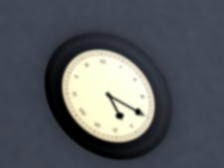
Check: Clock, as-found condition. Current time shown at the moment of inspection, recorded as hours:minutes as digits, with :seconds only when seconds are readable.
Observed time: 5:20
